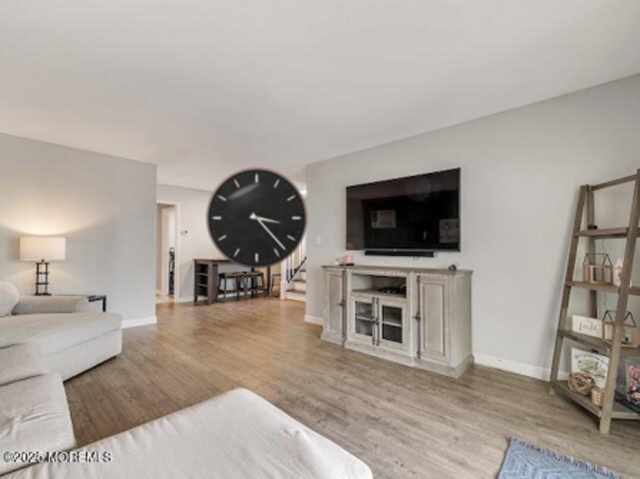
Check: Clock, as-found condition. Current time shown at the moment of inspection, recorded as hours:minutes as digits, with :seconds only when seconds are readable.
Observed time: 3:23
